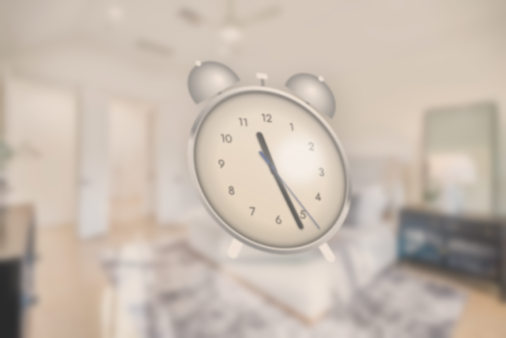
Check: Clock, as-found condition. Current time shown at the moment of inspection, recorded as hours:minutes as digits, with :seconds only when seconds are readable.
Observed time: 11:26:24
